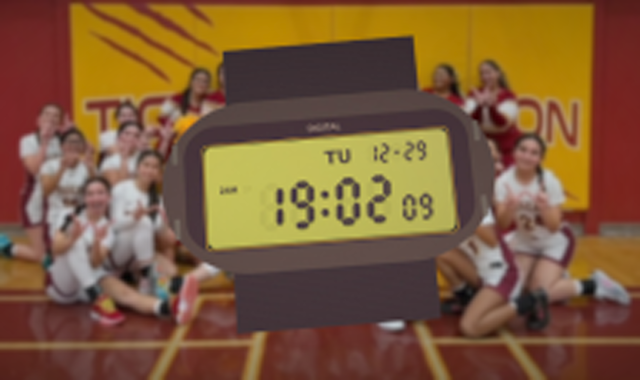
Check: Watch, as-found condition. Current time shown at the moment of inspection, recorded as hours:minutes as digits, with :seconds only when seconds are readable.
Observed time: 19:02:09
